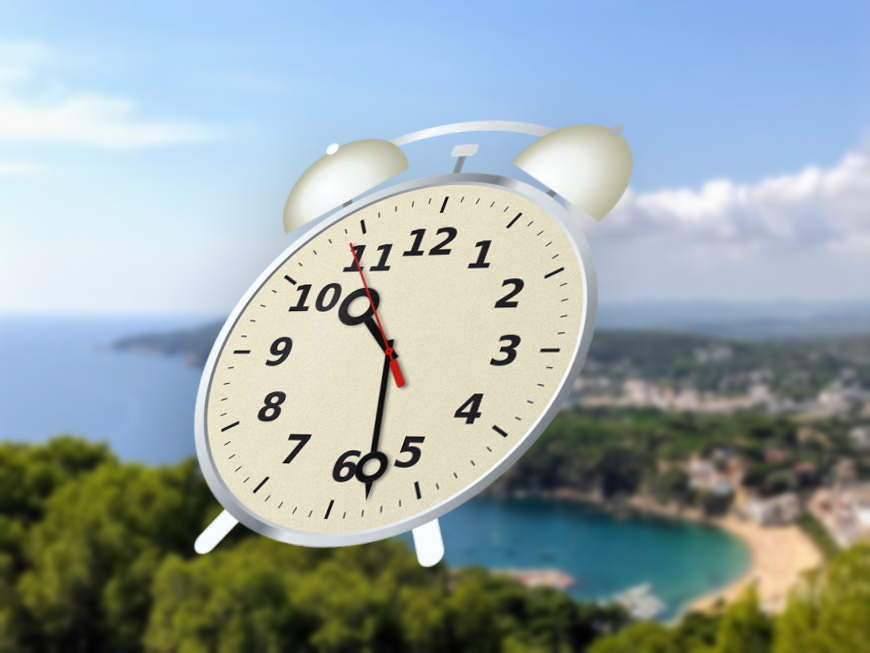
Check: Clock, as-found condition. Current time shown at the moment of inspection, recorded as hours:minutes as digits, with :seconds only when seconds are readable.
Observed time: 10:27:54
